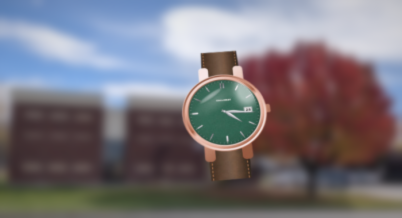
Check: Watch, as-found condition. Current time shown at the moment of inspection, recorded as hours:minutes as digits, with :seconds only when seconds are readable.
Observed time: 4:16
